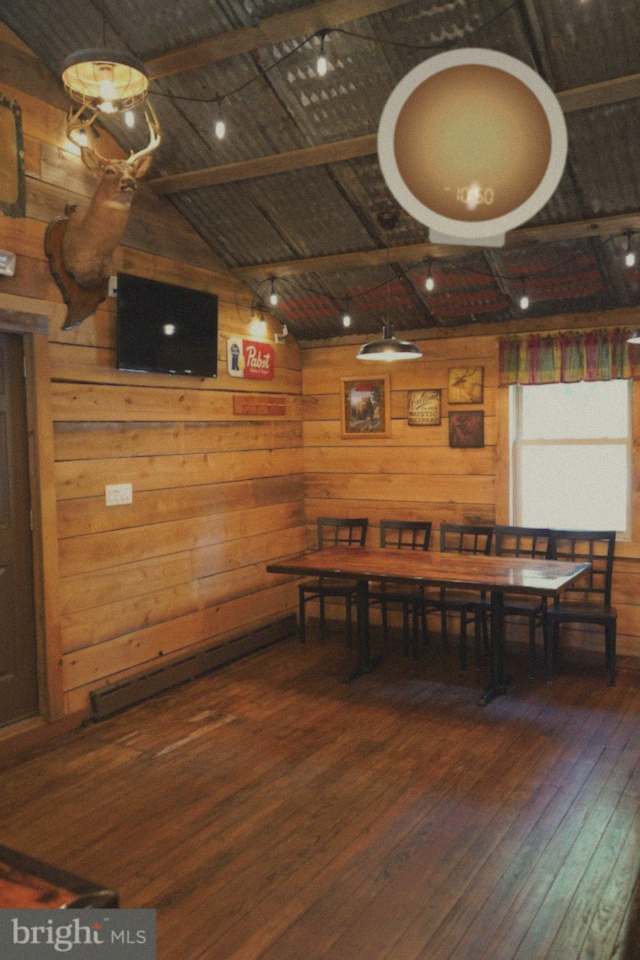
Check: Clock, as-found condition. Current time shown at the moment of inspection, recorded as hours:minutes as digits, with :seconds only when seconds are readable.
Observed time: 10:50
